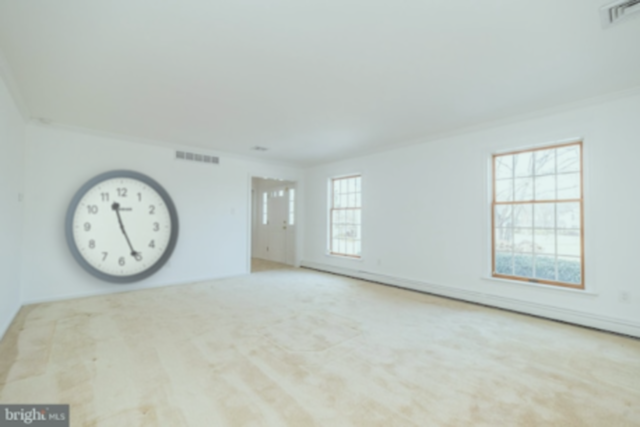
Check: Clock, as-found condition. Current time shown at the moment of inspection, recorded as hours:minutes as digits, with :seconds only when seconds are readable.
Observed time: 11:26
